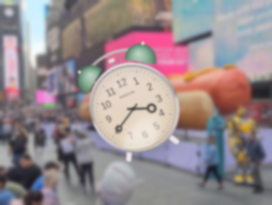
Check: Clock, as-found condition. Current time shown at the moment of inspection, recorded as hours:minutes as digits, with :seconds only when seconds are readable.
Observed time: 3:40
